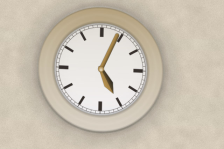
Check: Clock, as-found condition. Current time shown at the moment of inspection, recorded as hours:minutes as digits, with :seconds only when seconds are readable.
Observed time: 5:04
